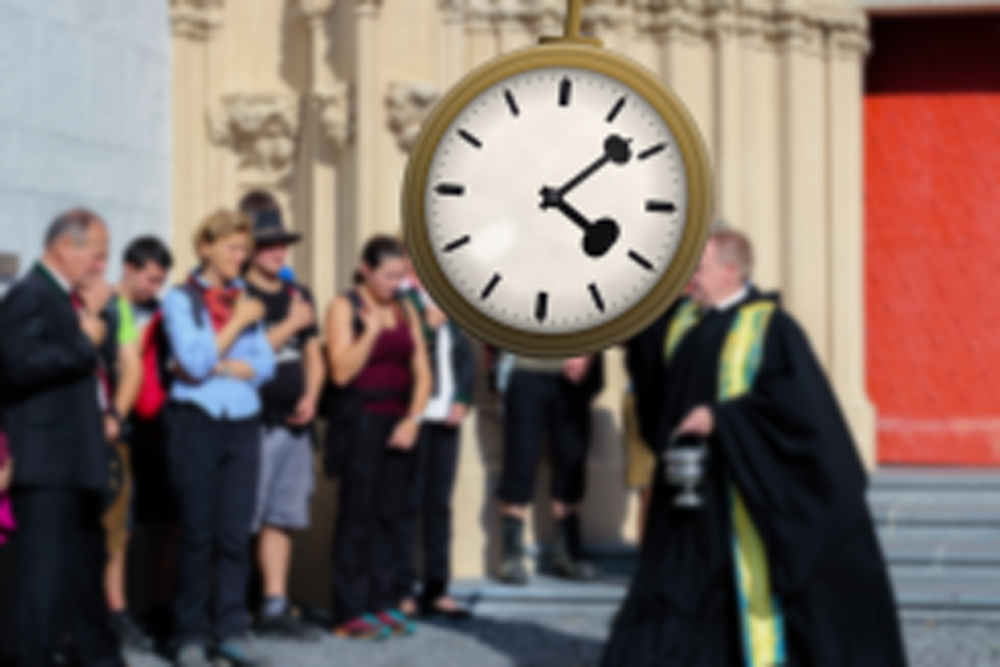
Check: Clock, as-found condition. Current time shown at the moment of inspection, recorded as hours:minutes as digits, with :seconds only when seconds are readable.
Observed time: 4:08
